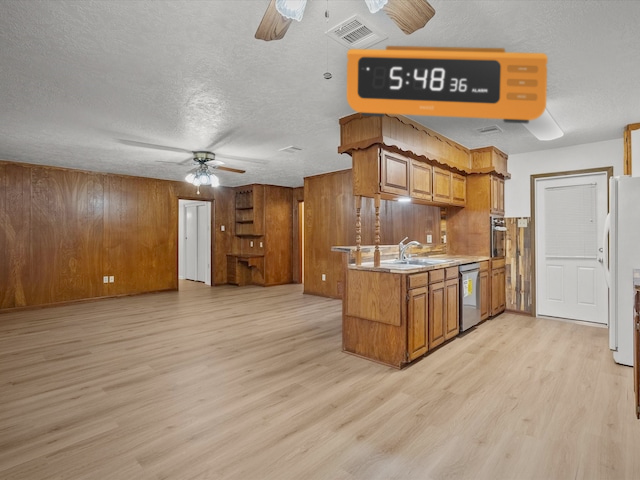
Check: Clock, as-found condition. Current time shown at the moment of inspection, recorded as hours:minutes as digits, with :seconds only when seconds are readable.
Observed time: 5:48:36
